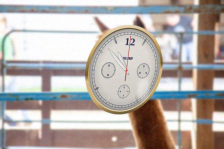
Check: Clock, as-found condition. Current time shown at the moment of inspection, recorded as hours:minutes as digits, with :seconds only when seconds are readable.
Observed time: 10:52
